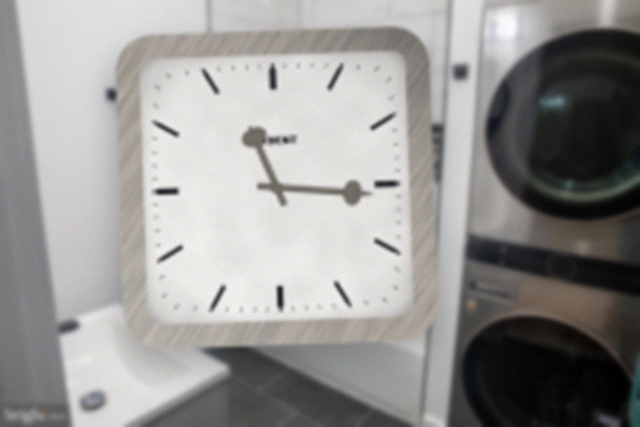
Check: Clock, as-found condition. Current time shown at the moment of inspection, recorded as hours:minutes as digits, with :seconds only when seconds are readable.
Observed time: 11:16
